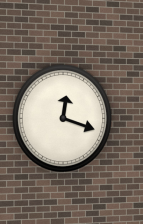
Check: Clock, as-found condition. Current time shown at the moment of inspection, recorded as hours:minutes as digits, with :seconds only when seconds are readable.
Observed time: 12:18
